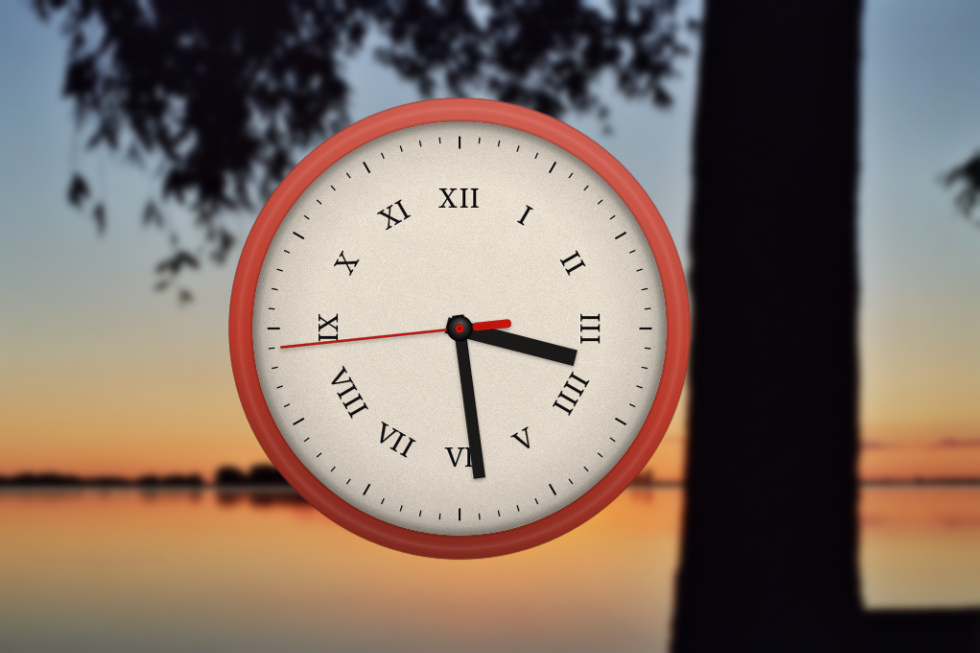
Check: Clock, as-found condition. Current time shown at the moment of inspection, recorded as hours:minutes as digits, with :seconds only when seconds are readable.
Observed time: 3:28:44
